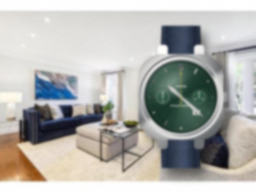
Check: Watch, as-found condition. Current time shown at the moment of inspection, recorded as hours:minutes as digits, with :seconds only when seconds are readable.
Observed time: 10:22
